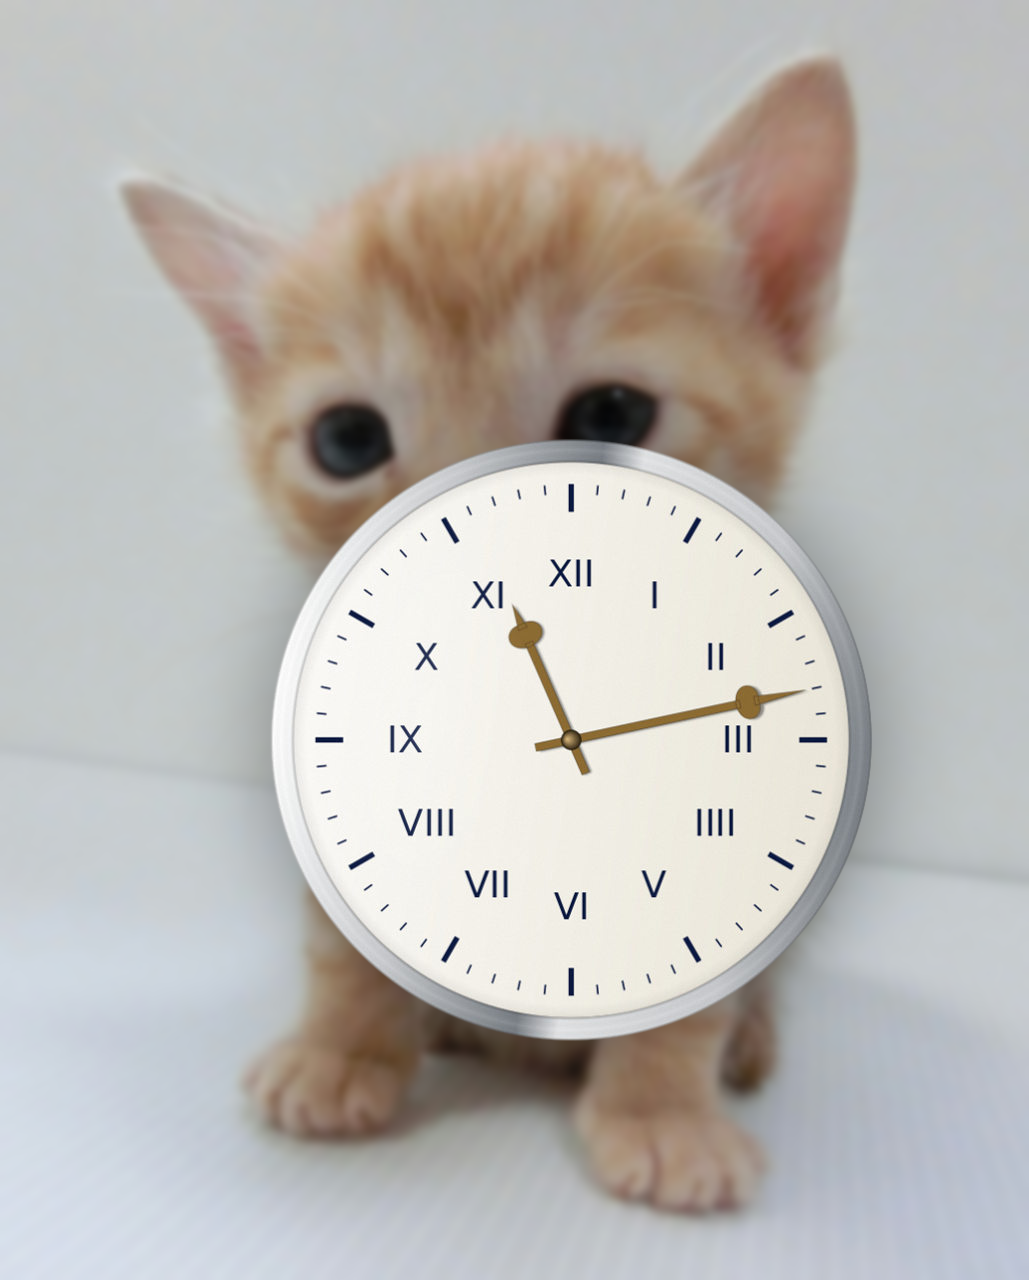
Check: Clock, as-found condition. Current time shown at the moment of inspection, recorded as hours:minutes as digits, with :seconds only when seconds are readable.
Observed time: 11:13
